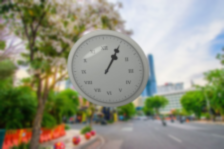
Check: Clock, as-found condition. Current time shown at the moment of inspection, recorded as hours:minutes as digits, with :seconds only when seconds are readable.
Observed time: 1:05
